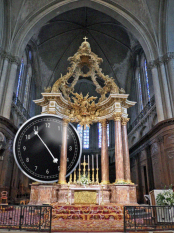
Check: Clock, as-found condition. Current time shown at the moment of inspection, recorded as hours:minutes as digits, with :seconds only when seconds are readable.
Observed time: 4:54
